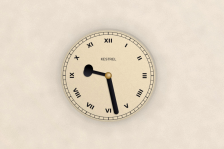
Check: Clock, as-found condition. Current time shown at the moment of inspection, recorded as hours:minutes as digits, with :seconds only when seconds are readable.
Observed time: 9:28
